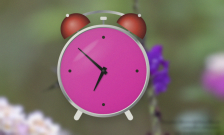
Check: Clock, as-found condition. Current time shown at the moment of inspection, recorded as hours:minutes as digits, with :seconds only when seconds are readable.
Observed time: 6:52
